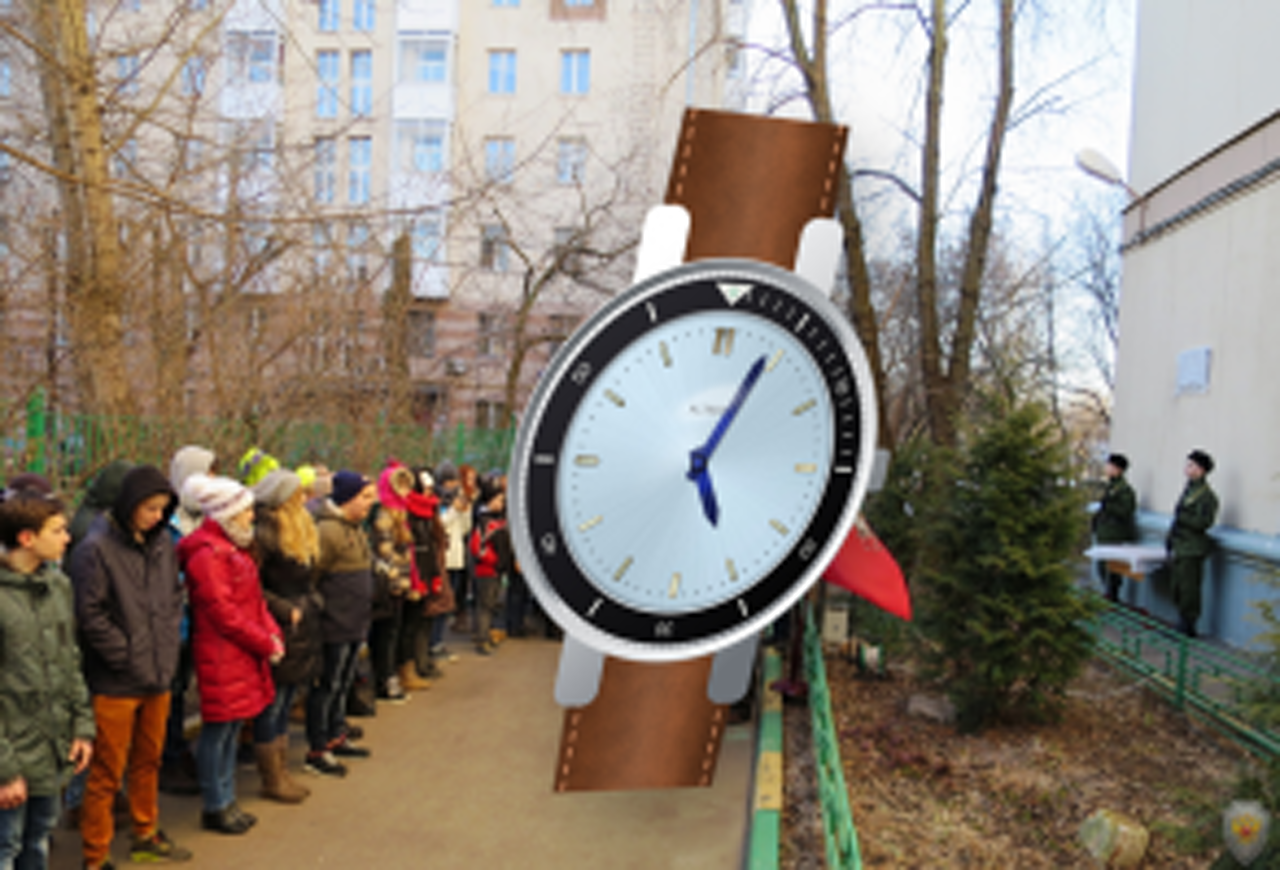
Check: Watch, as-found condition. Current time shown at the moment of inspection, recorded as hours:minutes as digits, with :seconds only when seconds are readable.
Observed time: 5:04
